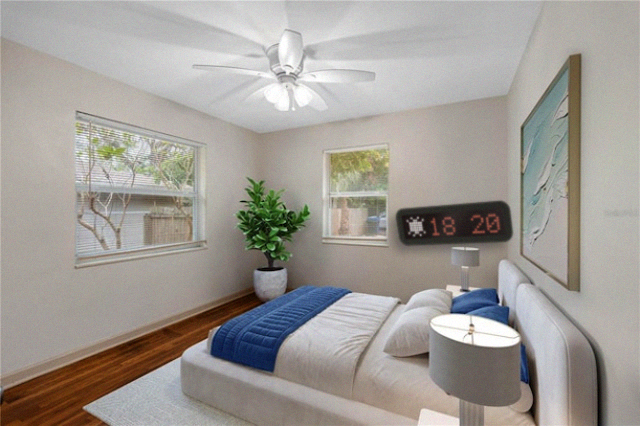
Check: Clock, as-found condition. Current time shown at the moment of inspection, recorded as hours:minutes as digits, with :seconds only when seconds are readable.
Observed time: 18:20
